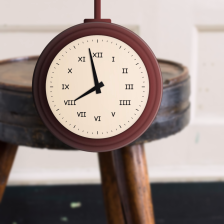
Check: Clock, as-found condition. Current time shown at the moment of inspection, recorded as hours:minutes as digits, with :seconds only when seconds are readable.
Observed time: 7:58
